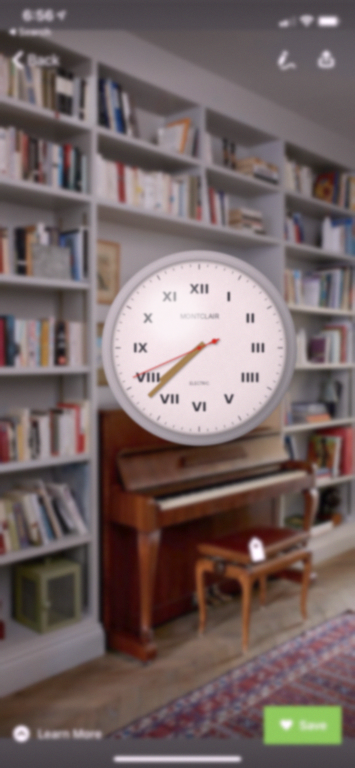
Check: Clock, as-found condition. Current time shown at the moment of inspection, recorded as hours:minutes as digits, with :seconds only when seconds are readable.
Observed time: 7:37:41
